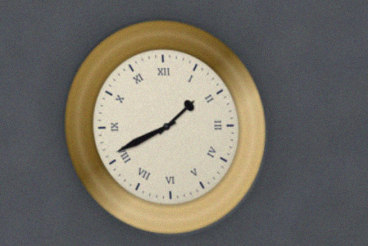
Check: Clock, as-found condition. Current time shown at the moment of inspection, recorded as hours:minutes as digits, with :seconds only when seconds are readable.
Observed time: 1:41
